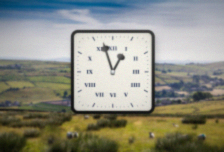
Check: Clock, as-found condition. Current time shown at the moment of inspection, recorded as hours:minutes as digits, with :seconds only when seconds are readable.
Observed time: 12:57
